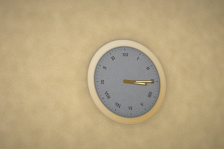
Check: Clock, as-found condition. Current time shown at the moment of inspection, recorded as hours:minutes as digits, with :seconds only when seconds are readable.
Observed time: 3:15
